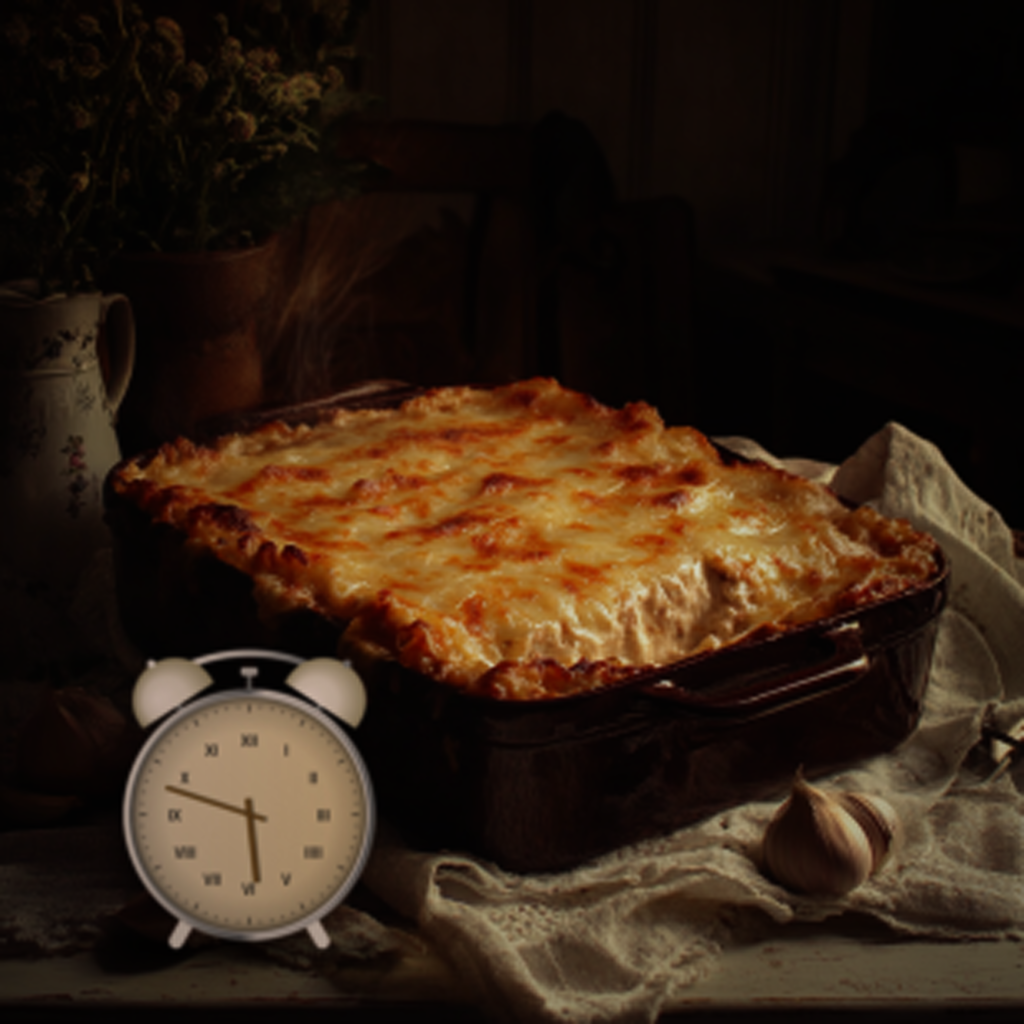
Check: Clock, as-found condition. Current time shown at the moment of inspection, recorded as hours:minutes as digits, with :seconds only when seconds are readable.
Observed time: 5:48
